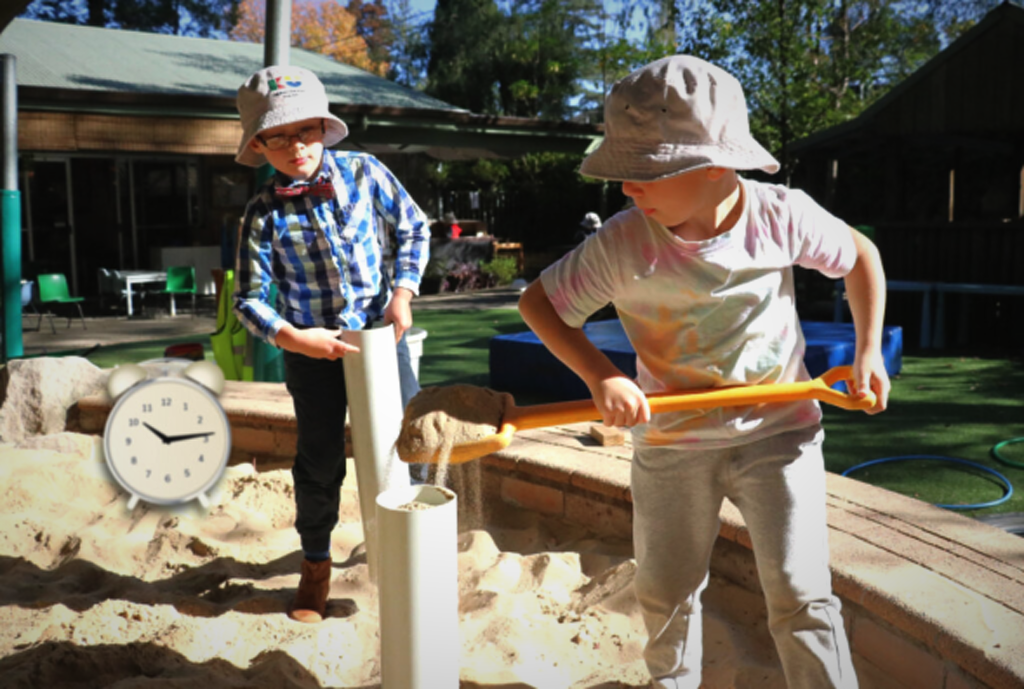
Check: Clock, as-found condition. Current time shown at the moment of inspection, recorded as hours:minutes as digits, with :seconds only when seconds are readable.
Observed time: 10:14
